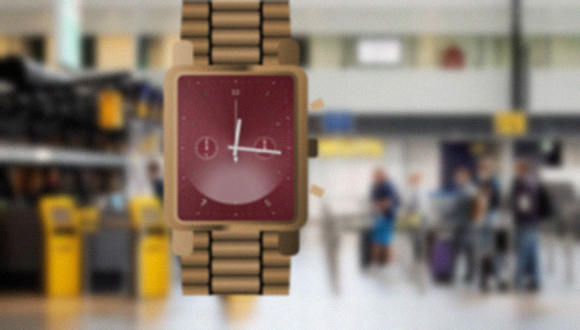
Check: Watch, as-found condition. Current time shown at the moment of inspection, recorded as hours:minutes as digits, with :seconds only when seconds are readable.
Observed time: 12:16
